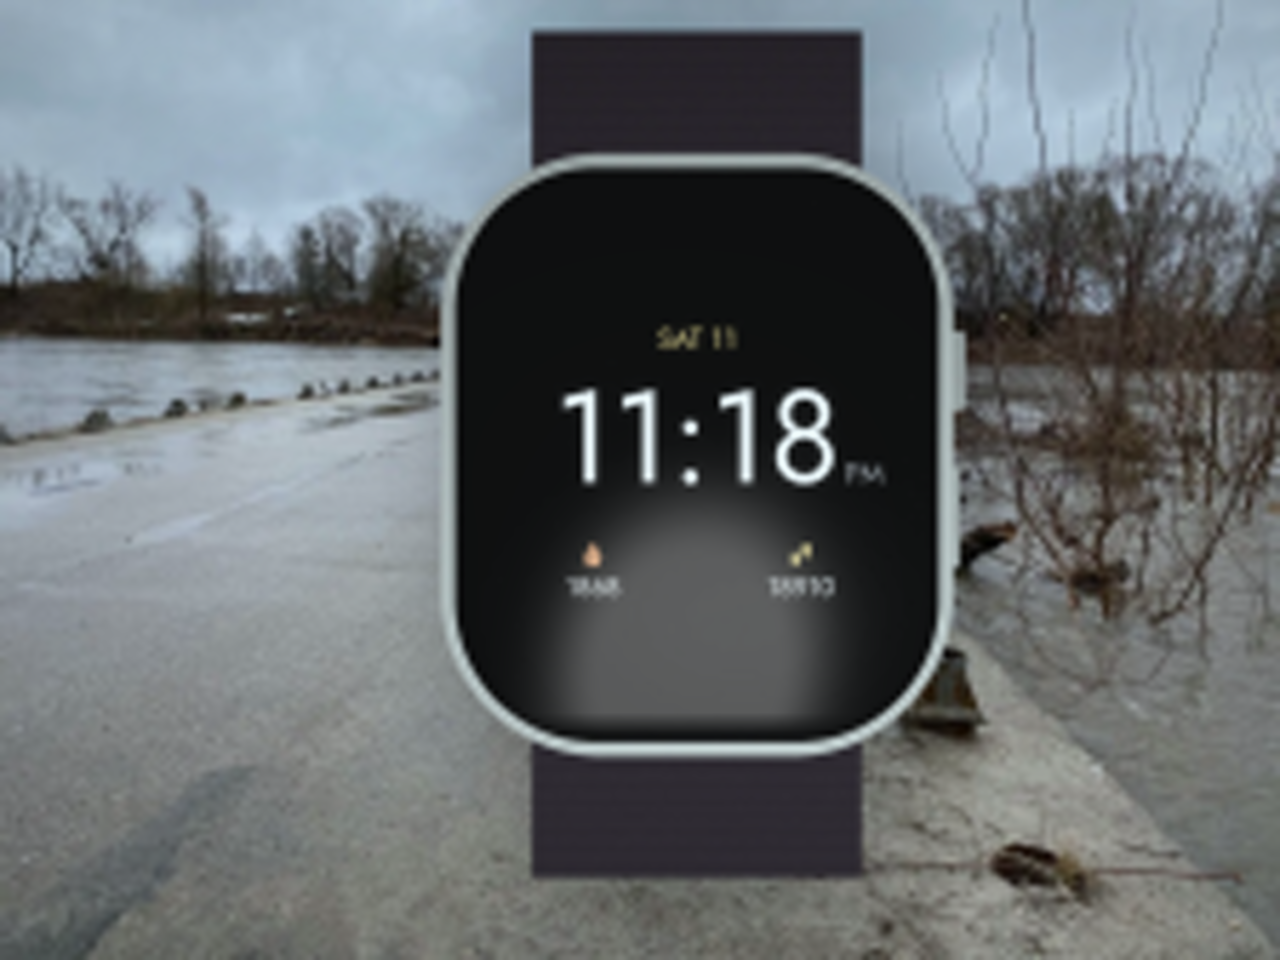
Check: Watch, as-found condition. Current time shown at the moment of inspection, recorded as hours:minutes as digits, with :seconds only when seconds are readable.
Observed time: 11:18
